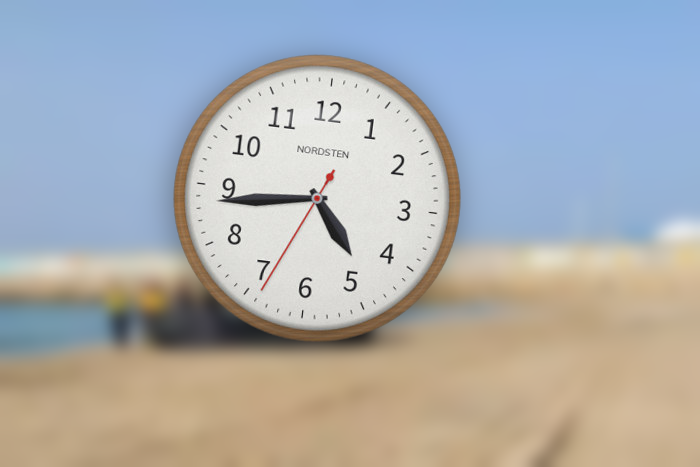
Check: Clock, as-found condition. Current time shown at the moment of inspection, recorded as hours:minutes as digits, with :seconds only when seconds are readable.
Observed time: 4:43:34
